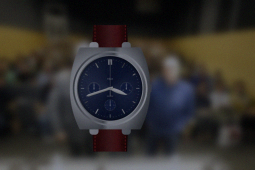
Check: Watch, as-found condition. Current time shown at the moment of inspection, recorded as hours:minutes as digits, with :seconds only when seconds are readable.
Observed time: 3:42
